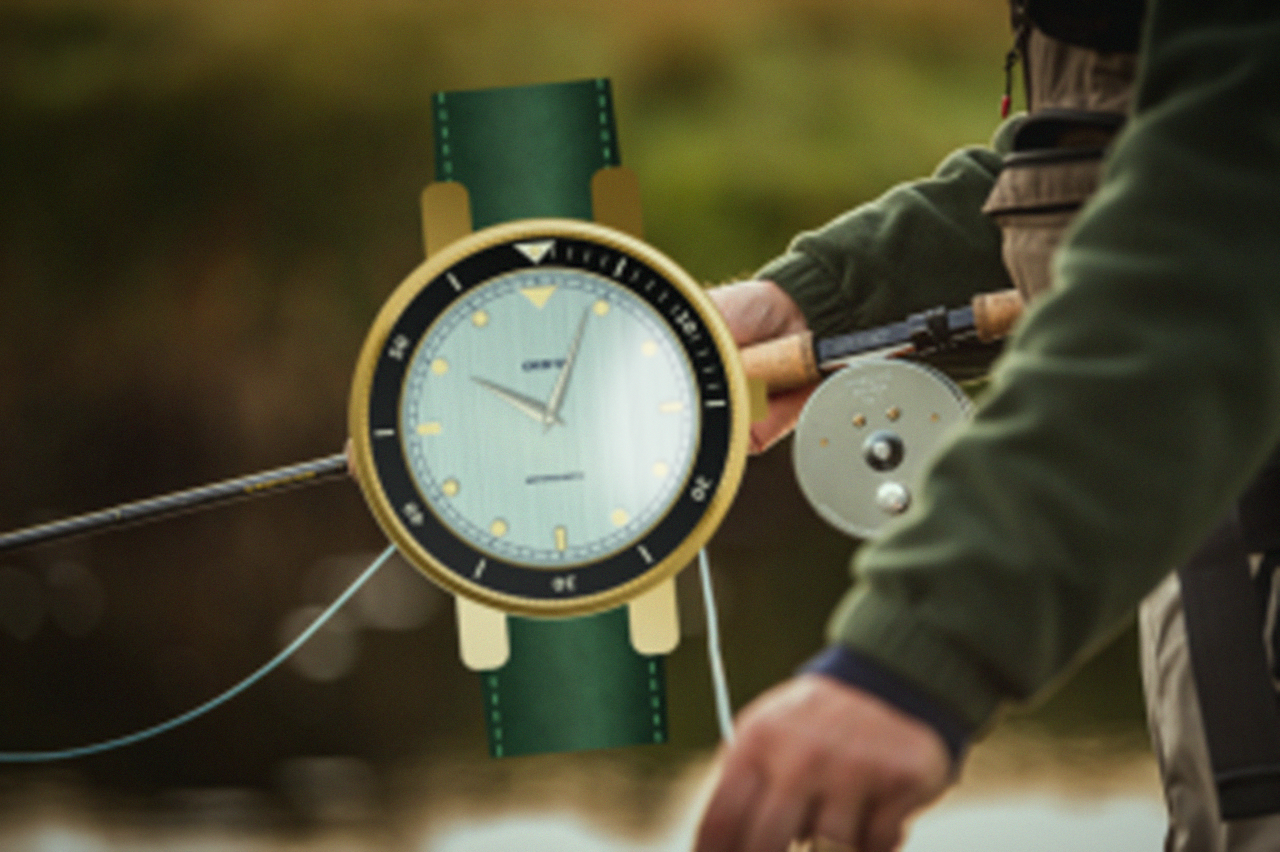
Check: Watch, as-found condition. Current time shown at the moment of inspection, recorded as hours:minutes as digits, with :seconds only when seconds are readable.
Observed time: 10:04
